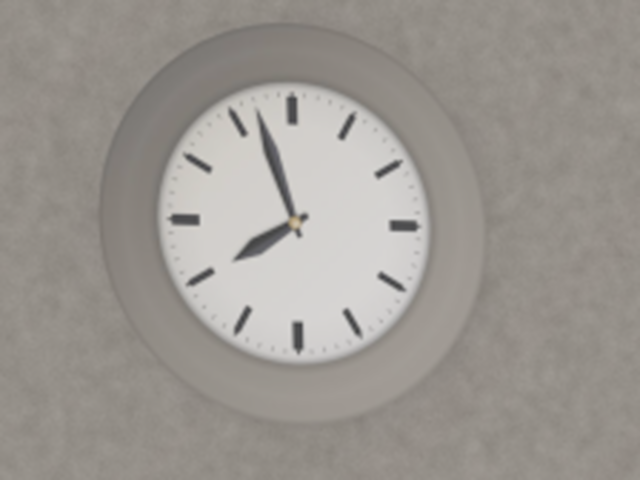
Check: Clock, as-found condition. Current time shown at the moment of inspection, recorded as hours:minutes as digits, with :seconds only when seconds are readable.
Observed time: 7:57
